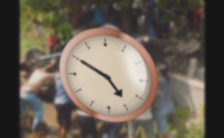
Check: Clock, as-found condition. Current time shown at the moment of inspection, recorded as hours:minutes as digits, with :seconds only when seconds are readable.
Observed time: 4:50
